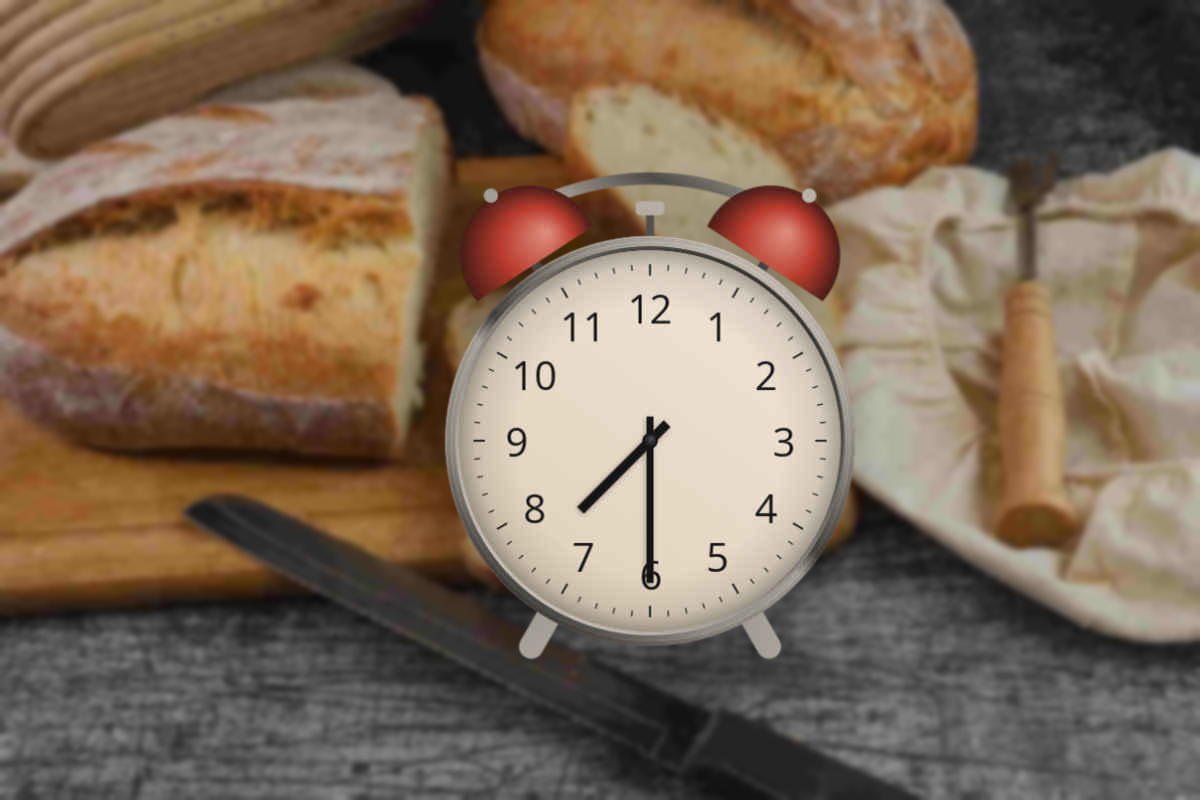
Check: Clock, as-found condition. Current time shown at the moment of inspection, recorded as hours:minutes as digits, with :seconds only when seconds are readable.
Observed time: 7:30
